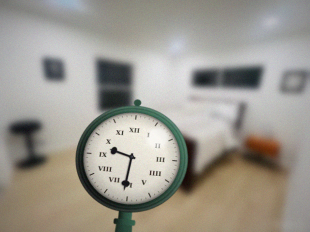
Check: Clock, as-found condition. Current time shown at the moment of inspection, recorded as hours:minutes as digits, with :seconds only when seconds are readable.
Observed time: 9:31
